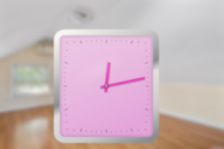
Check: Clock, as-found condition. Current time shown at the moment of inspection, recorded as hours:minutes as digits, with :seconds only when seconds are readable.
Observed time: 12:13
